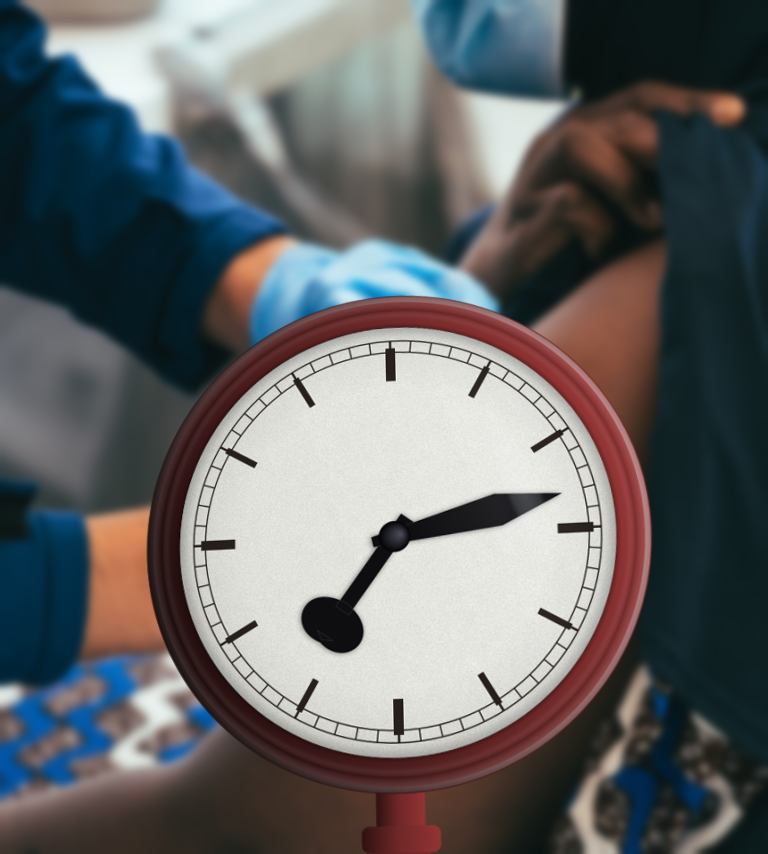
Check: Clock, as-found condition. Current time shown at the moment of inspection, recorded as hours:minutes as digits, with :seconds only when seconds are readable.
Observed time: 7:13
